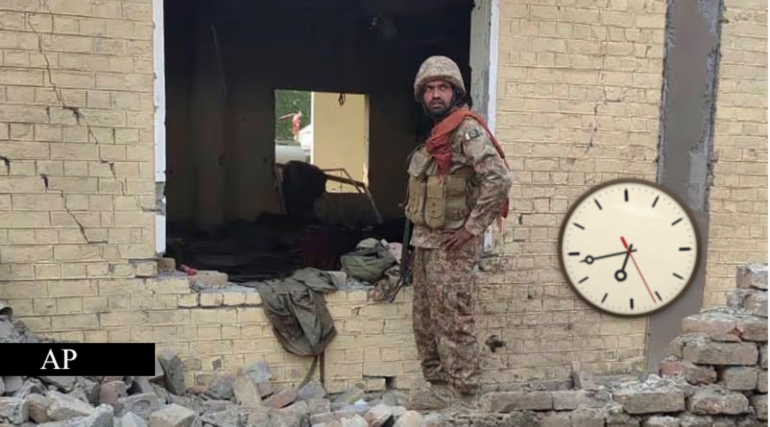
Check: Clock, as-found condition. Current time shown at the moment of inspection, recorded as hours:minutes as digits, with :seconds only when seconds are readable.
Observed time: 6:43:26
